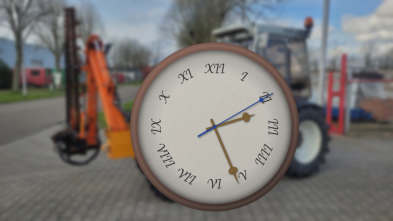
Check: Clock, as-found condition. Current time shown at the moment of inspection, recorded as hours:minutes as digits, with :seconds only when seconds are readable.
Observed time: 2:26:10
